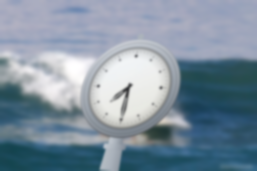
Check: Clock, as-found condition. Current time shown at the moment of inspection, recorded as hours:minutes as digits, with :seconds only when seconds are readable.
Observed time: 7:30
